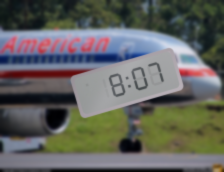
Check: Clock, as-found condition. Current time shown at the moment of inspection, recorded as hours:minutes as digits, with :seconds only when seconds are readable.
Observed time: 8:07
